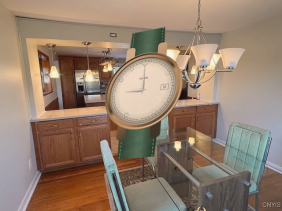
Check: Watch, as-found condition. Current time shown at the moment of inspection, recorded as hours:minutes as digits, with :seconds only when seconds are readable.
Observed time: 9:00
